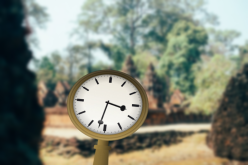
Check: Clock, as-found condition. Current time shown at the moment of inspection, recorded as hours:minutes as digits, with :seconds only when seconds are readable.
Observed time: 3:32
